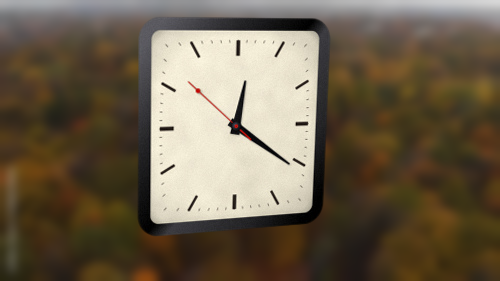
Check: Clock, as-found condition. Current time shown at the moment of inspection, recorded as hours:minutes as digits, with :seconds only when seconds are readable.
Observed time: 12:20:52
